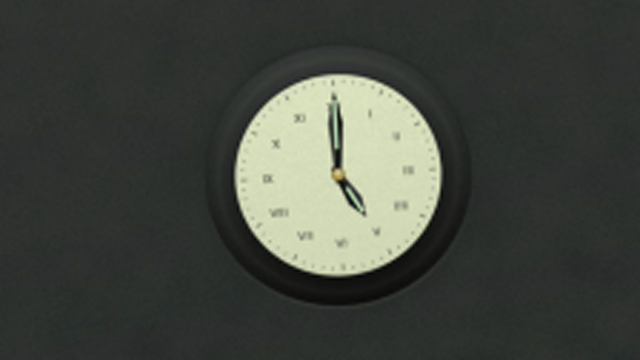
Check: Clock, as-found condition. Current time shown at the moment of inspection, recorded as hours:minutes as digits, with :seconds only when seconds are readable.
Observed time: 5:00
